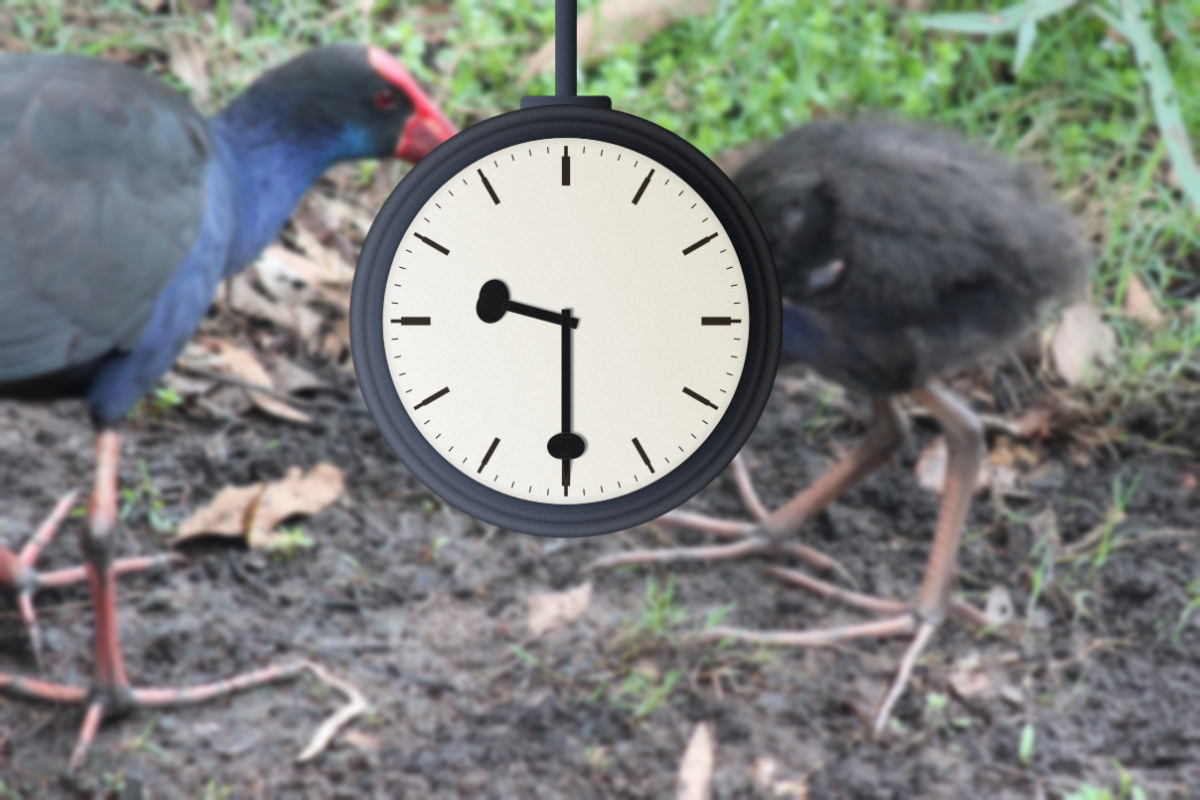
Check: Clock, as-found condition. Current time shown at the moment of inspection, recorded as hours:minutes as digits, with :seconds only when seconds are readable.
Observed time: 9:30
